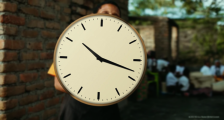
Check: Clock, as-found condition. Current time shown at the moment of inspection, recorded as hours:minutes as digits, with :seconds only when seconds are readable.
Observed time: 10:18
